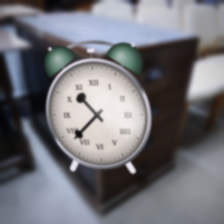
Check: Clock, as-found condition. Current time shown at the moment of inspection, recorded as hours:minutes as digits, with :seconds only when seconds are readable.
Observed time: 10:38
